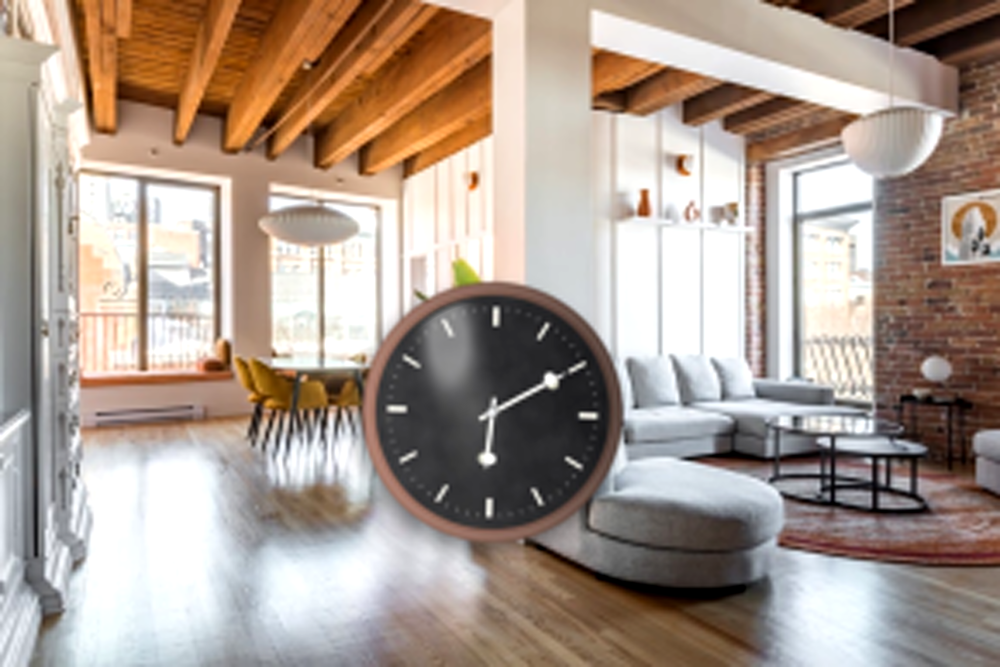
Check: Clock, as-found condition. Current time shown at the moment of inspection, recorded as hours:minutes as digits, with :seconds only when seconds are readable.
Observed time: 6:10
